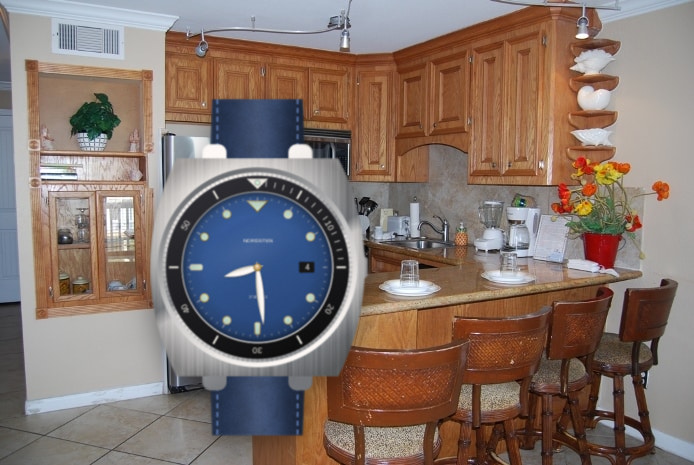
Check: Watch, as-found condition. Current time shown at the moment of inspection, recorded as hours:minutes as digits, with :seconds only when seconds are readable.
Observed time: 8:29
